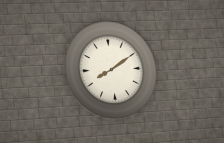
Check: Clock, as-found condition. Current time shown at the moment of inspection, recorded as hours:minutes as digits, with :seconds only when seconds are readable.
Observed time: 8:10
